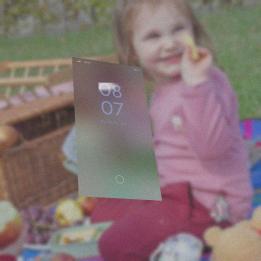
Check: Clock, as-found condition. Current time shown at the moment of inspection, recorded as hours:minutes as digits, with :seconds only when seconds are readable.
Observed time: 8:07
